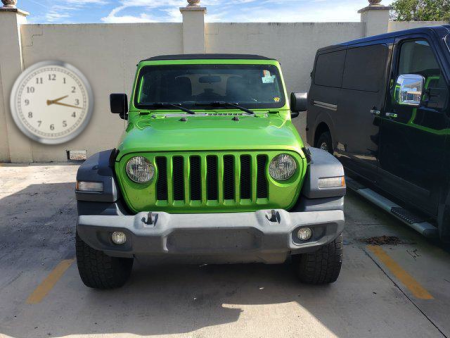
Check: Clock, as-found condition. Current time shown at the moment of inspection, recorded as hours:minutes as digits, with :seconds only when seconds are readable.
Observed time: 2:17
